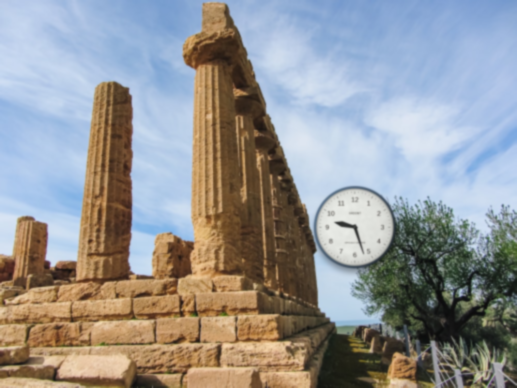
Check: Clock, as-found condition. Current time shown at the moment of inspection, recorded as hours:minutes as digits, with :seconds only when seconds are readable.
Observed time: 9:27
